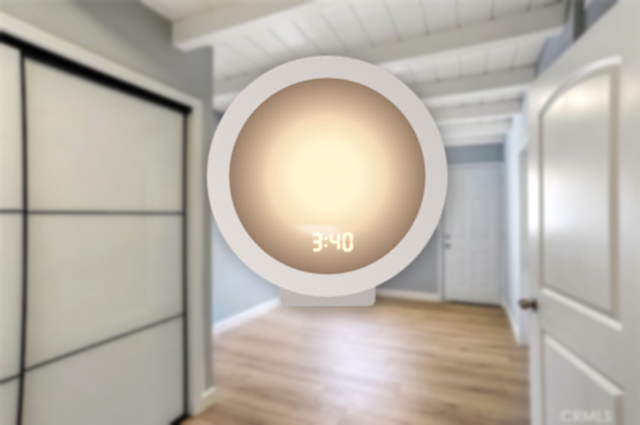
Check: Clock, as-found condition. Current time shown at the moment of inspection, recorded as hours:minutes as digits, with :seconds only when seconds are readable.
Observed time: 3:40
